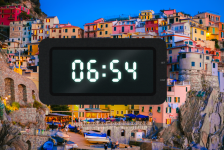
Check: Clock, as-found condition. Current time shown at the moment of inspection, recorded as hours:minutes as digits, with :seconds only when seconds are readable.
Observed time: 6:54
